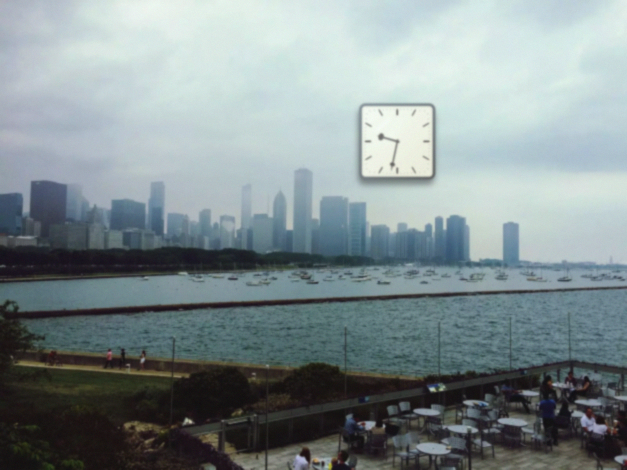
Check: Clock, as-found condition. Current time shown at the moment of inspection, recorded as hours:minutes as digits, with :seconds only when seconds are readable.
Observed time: 9:32
